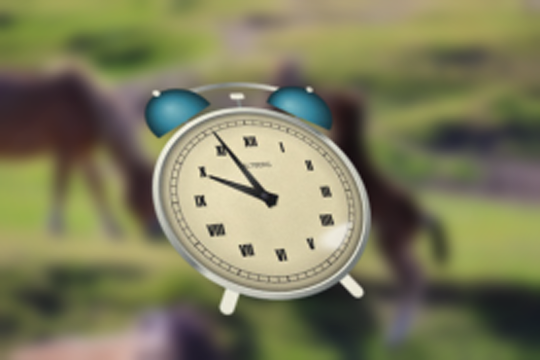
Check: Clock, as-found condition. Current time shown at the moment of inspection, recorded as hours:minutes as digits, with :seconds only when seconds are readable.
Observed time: 9:56
